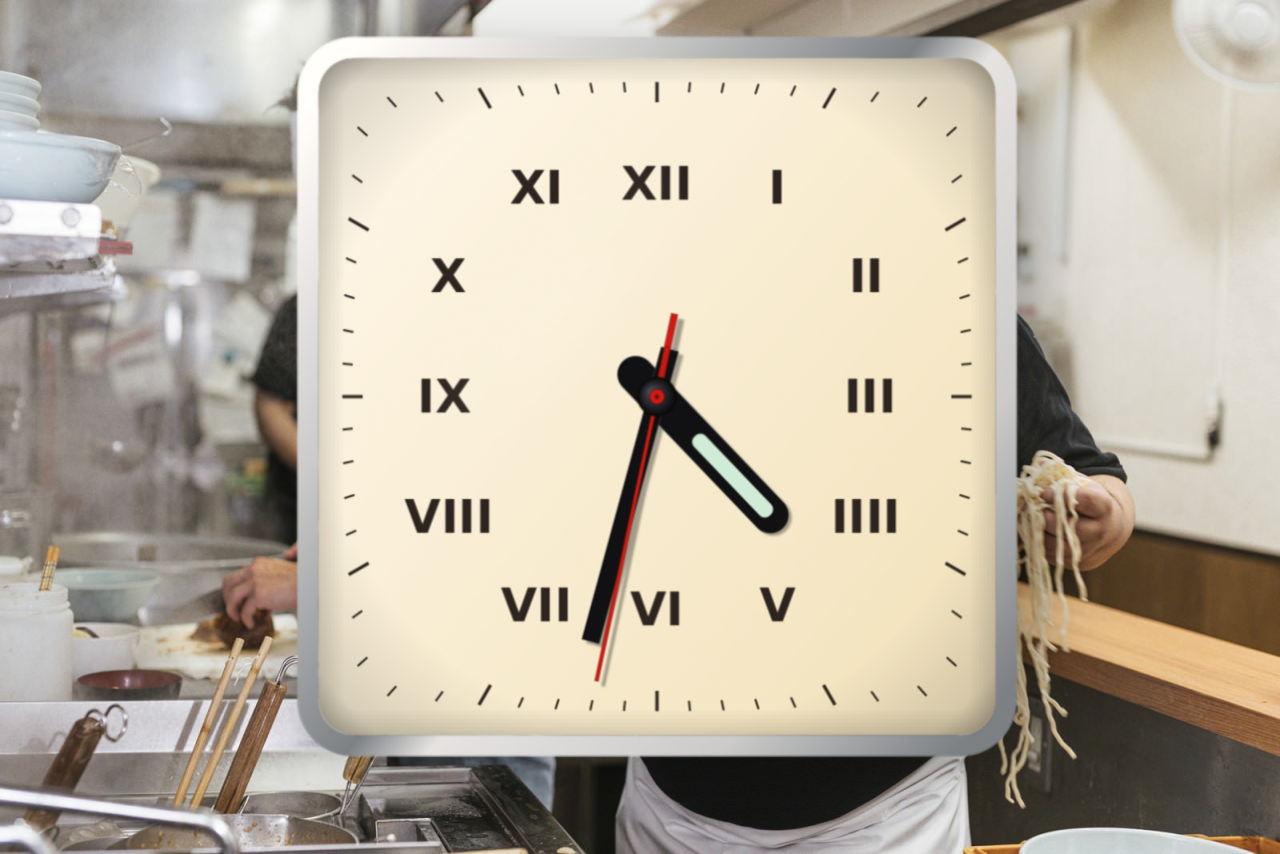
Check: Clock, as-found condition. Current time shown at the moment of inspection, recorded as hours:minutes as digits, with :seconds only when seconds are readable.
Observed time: 4:32:32
